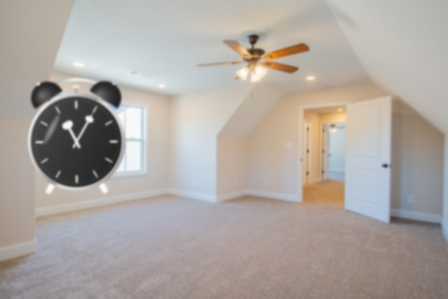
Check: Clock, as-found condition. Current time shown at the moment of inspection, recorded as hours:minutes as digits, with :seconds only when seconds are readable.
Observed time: 11:05
